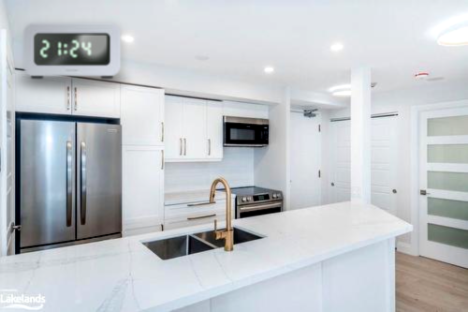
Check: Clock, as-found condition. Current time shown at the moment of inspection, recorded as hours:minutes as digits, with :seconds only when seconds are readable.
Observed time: 21:24
